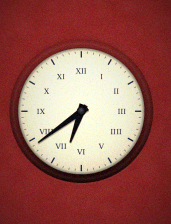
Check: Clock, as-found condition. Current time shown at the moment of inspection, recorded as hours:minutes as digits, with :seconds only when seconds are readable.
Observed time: 6:39
